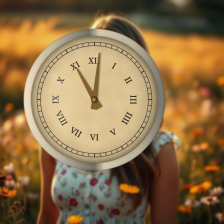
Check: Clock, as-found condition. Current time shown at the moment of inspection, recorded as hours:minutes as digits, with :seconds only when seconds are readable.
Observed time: 11:01
